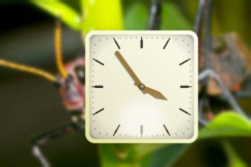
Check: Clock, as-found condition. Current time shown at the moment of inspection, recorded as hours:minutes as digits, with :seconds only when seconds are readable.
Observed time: 3:54
